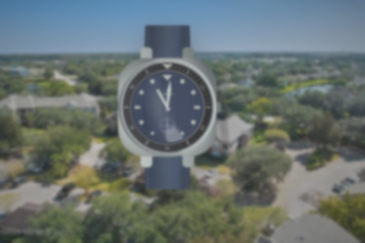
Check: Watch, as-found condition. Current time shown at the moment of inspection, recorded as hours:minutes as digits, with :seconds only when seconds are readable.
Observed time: 11:01
